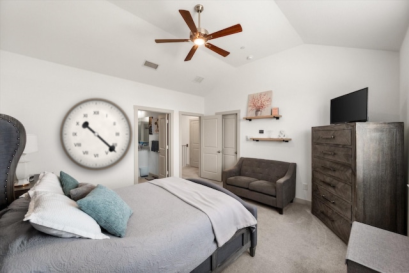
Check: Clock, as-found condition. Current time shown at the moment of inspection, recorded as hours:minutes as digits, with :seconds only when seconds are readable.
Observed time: 10:22
